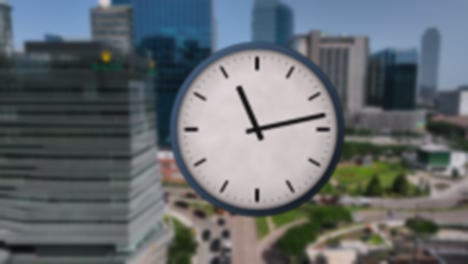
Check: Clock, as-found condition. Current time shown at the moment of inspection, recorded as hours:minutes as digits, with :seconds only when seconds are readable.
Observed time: 11:13
